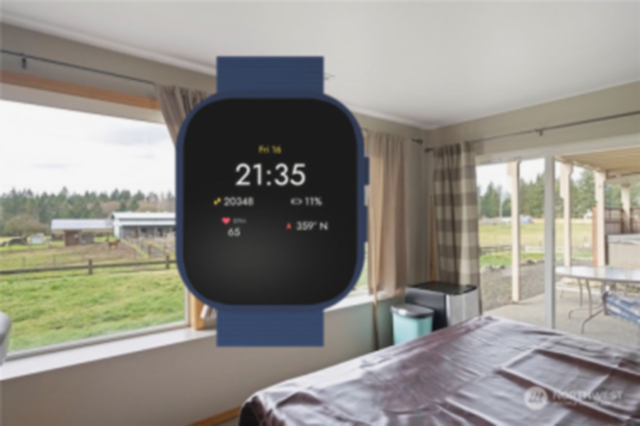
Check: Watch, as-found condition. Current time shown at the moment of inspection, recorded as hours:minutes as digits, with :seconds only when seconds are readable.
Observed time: 21:35
